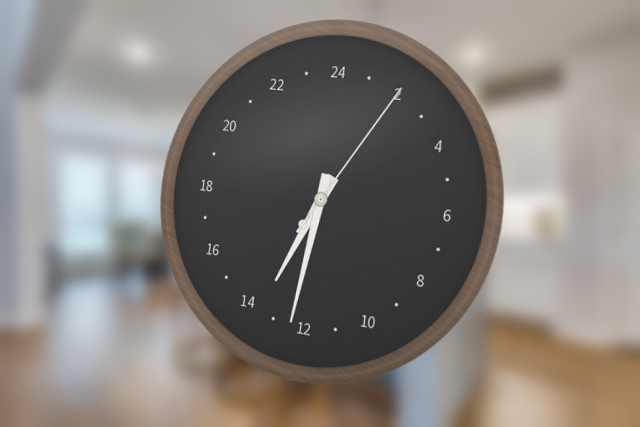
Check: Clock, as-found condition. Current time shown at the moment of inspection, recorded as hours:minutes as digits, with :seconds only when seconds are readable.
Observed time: 13:31:05
